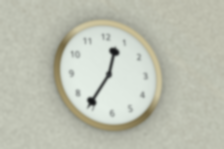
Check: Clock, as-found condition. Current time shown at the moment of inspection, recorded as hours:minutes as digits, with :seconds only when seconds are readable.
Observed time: 12:36
